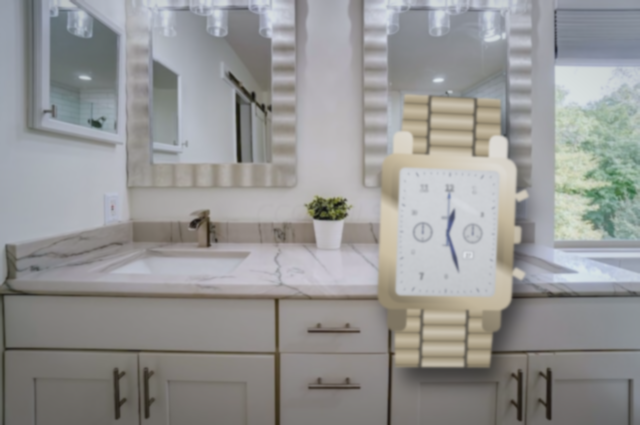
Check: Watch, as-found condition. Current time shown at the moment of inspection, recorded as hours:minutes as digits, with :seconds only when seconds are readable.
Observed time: 12:27
